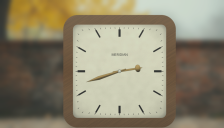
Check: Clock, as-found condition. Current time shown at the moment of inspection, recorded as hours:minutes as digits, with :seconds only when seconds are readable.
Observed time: 2:42
